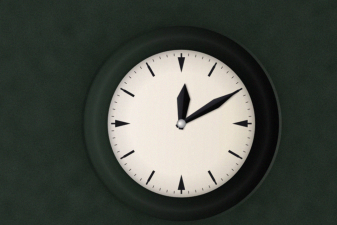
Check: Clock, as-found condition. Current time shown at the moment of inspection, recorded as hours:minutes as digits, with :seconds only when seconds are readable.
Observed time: 12:10
